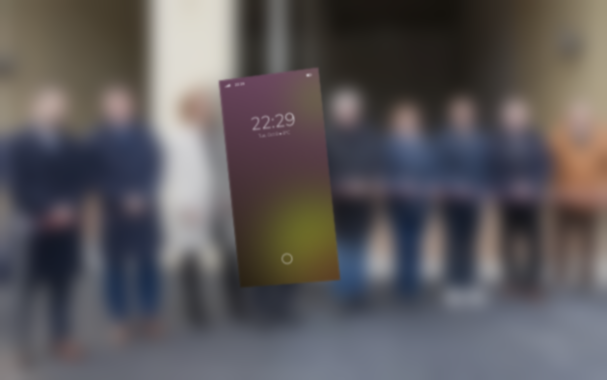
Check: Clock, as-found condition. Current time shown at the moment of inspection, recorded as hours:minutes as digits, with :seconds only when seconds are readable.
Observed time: 22:29
